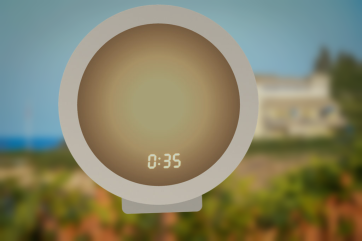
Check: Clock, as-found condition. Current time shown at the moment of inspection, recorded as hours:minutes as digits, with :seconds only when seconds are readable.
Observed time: 0:35
